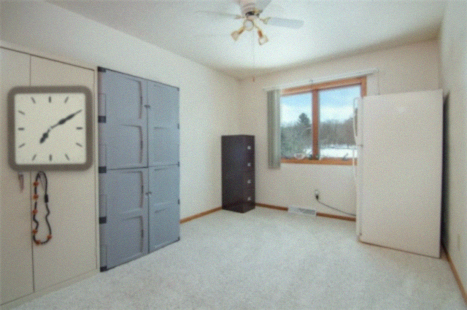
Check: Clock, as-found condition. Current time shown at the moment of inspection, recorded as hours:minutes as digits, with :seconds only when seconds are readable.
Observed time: 7:10
